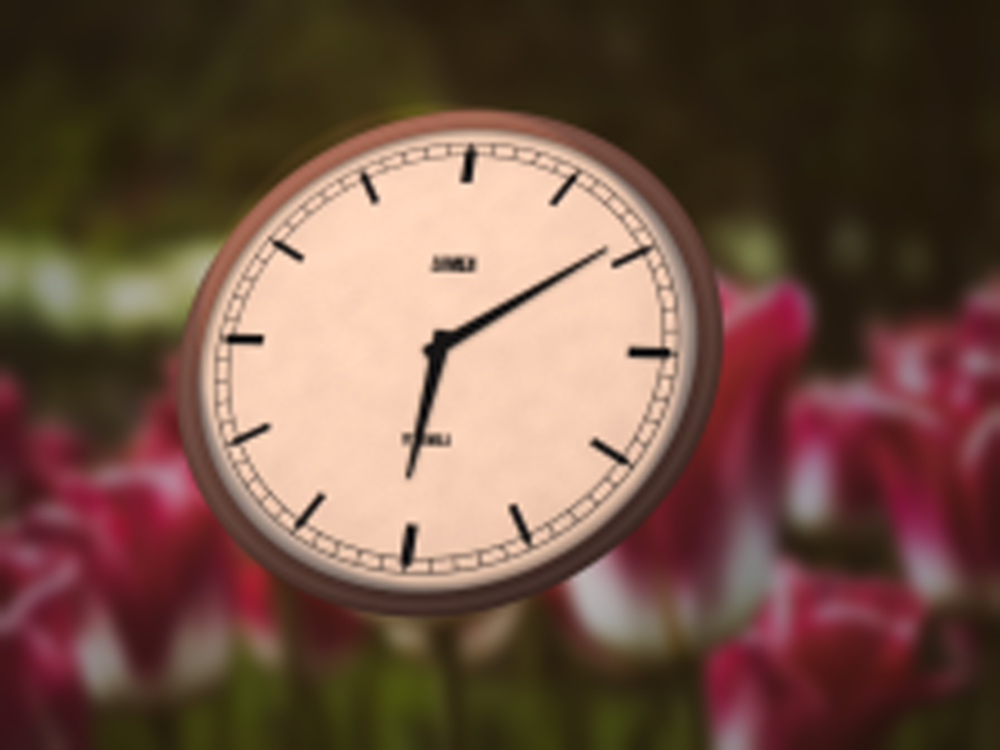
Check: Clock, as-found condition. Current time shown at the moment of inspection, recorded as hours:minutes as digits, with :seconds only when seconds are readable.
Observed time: 6:09
